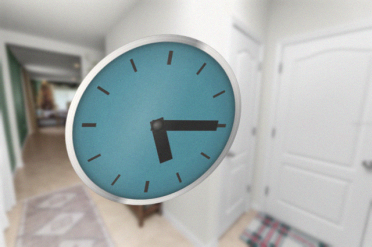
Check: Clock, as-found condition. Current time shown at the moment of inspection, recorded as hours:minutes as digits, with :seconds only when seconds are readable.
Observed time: 5:15
